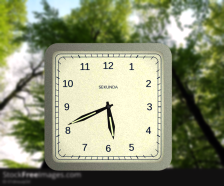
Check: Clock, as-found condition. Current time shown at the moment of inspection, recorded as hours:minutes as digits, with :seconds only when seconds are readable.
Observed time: 5:41
